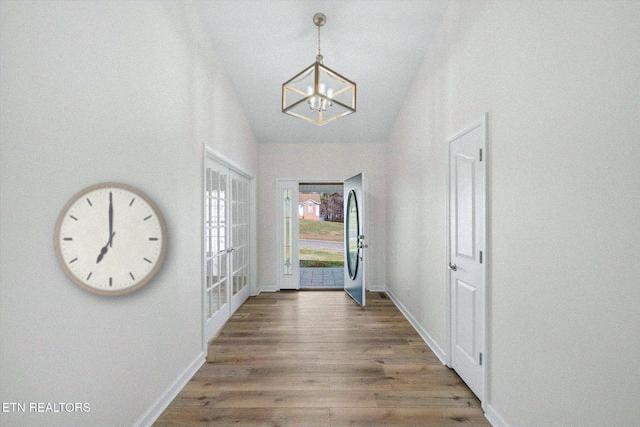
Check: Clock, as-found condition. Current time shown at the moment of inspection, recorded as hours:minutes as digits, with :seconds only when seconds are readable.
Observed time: 7:00
